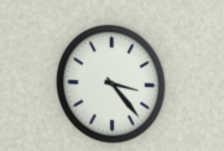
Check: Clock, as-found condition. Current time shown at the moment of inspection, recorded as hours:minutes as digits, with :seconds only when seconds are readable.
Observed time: 3:23
